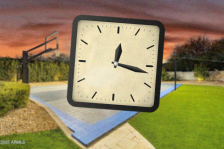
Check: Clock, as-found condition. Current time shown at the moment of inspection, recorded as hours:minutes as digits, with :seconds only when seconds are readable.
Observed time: 12:17
